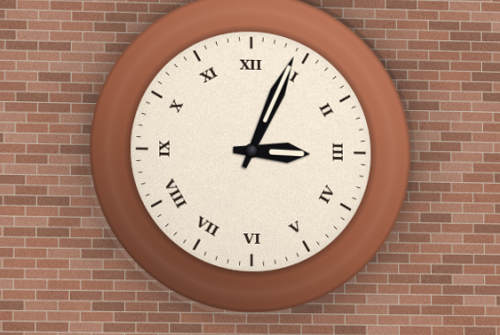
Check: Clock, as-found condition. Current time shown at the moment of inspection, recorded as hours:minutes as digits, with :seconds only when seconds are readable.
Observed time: 3:04
